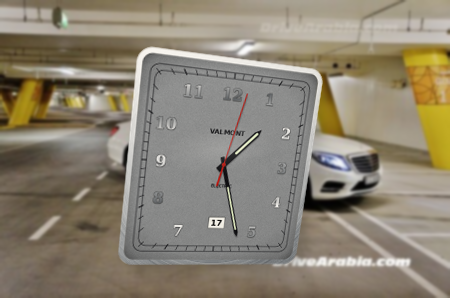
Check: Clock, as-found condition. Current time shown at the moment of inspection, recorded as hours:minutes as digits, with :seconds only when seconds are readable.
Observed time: 1:27:02
